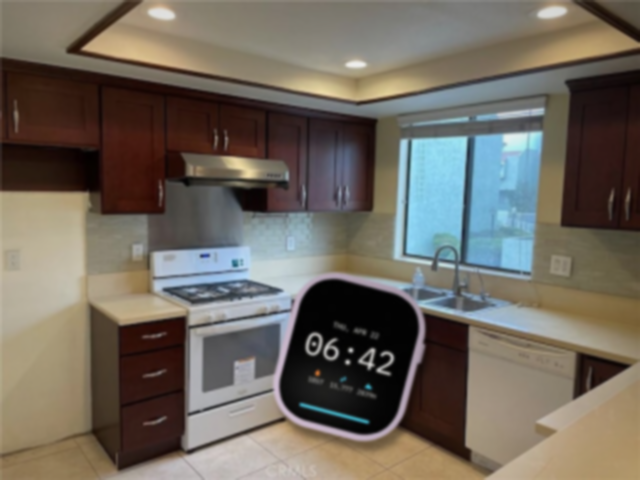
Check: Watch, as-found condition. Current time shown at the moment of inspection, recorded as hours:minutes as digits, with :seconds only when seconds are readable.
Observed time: 6:42
